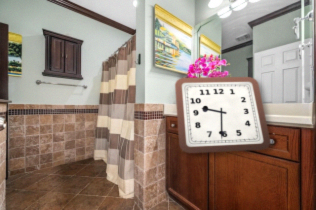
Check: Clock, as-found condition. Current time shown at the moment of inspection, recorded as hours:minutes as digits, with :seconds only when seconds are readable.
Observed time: 9:31
